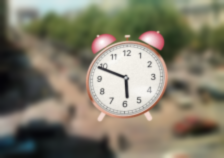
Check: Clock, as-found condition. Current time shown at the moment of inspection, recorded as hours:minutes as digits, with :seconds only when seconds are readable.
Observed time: 5:49
